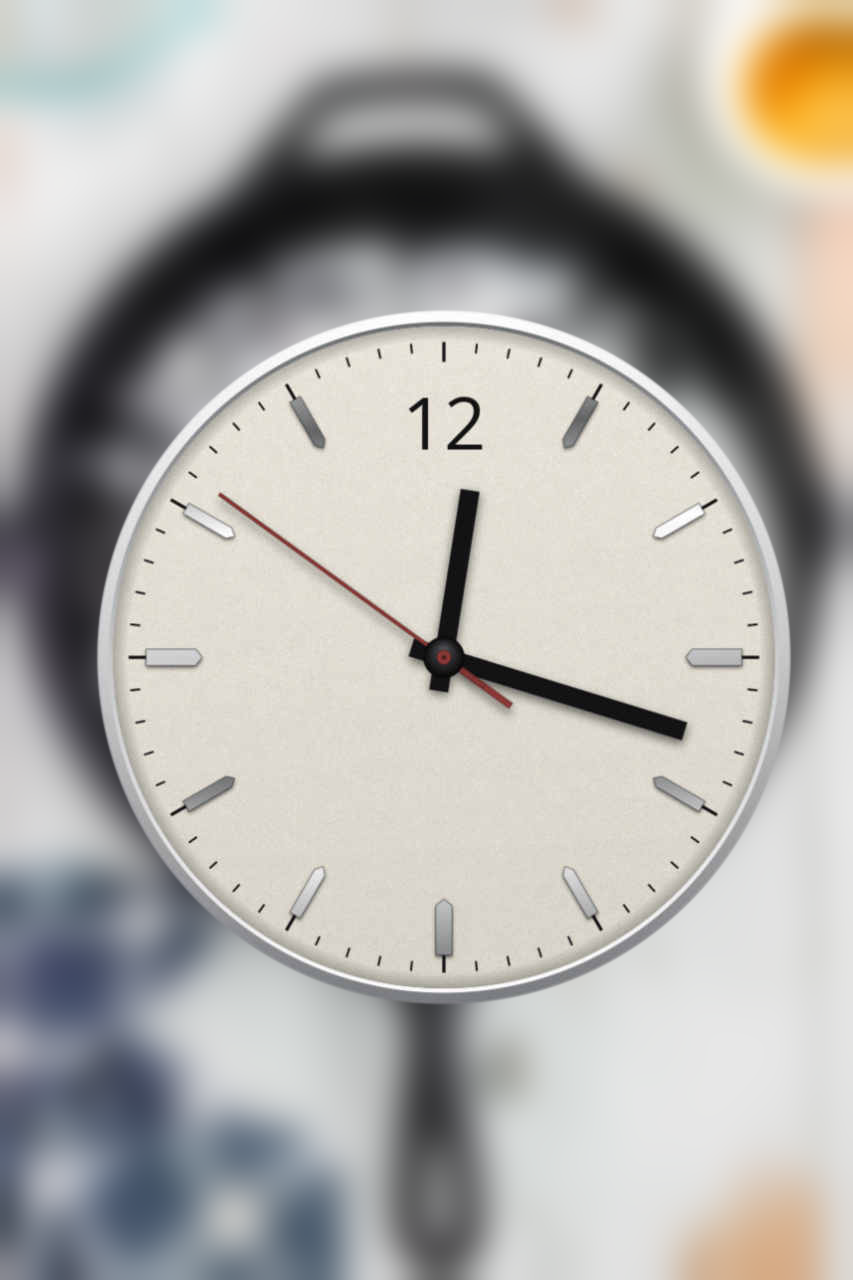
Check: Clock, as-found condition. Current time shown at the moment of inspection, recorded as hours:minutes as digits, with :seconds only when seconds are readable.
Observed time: 12:17:51
